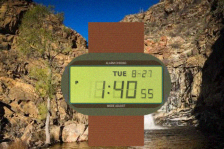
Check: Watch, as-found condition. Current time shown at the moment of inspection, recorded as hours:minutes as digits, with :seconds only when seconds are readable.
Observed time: 1:40:55
